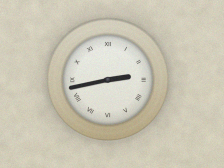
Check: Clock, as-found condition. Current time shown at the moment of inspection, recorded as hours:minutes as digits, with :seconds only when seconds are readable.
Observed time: 2:43
